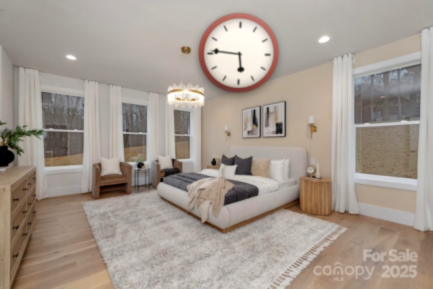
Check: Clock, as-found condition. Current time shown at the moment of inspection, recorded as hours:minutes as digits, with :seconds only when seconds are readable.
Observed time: 5:46
